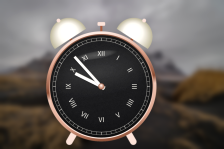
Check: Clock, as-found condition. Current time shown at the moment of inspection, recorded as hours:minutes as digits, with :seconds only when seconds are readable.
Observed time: 9:53
